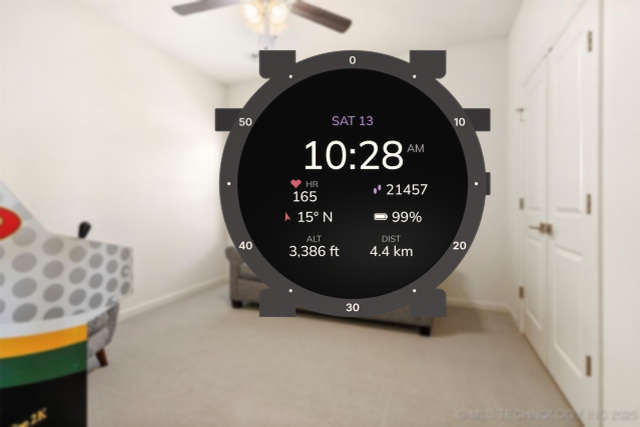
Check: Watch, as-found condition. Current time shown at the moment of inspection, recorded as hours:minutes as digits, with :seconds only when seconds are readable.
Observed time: 10:28
